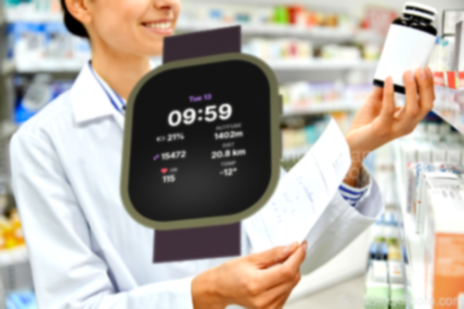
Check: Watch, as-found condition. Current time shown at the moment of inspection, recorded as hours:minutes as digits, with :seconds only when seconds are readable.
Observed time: 9:59
